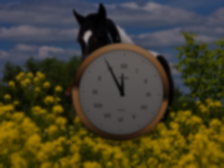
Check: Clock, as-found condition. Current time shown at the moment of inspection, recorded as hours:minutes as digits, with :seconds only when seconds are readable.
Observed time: 11:55
